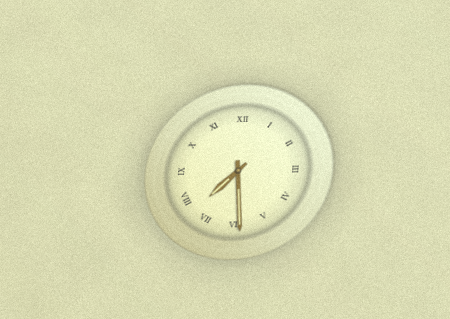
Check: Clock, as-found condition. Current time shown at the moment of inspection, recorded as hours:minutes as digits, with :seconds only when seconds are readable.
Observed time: 7:29
